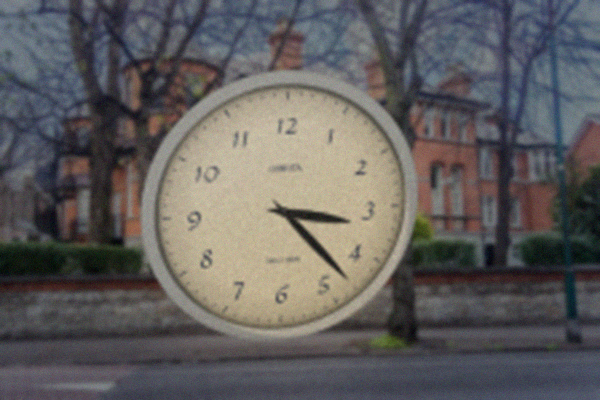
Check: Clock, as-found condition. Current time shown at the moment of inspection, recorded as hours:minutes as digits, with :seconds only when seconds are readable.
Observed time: 3:23
